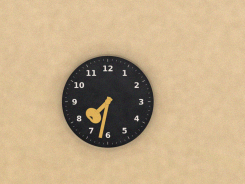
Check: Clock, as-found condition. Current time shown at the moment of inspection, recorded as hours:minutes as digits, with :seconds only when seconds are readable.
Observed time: 7:32
